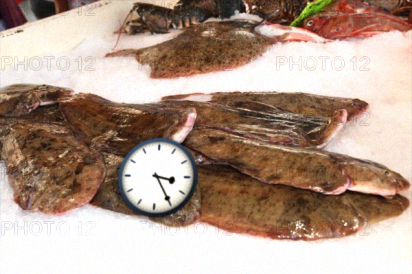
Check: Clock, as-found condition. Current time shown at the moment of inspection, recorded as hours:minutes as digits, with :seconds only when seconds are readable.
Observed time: 3:25
